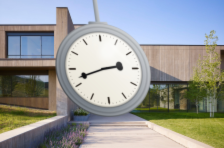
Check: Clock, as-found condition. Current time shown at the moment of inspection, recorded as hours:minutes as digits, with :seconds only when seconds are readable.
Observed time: 2:42
